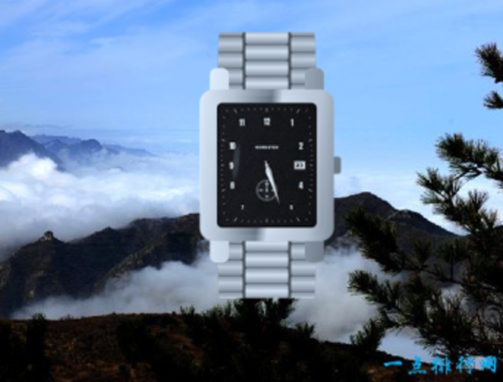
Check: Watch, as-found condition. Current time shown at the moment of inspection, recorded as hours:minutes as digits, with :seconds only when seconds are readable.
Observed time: 5:27
